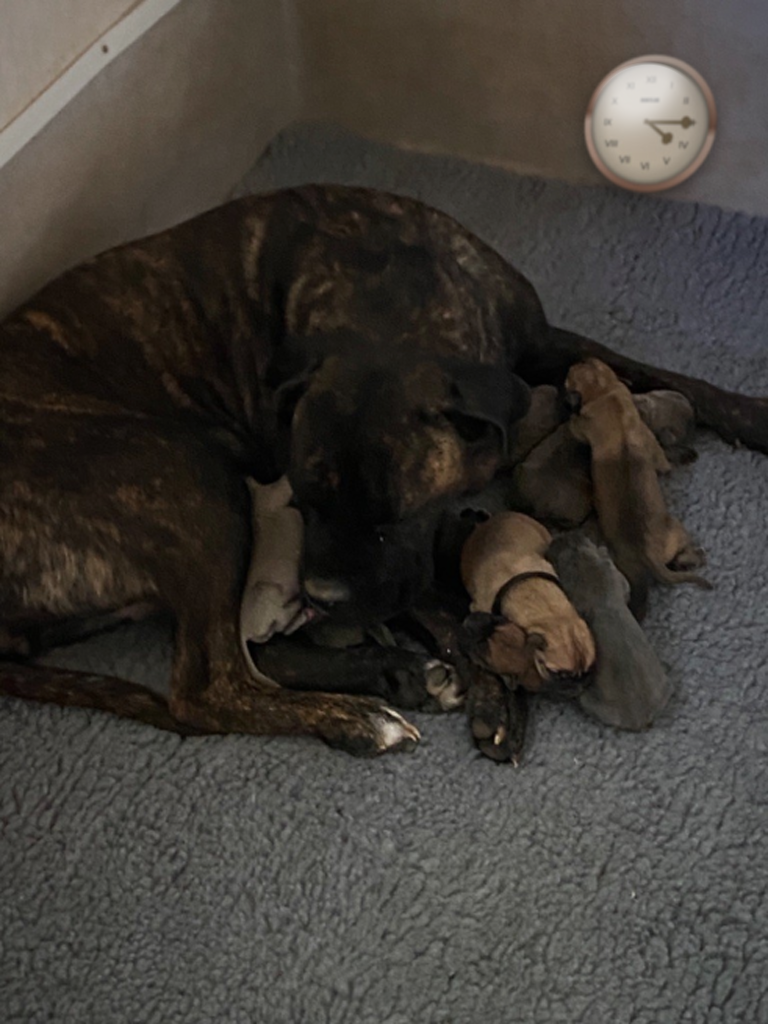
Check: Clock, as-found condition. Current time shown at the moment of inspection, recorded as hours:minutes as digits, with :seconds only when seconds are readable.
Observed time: 4:15
